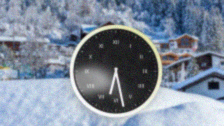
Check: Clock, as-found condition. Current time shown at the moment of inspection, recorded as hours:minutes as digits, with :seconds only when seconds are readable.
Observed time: 6:28
